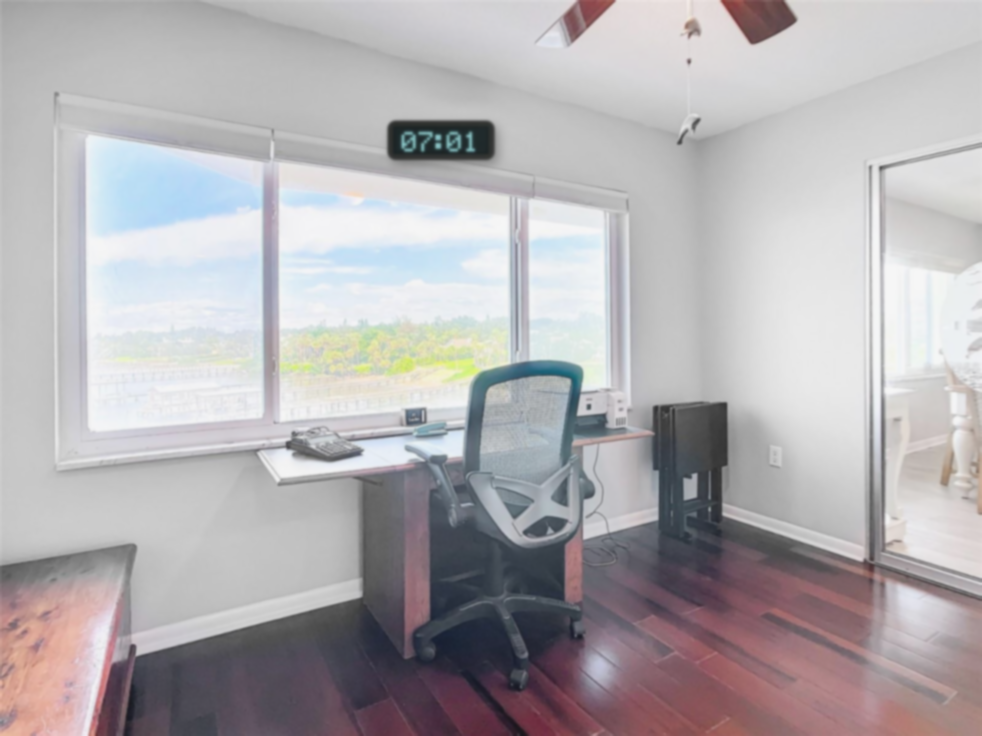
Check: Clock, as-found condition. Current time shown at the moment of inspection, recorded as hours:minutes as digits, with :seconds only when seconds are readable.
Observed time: 7:01
